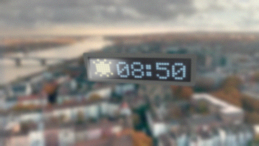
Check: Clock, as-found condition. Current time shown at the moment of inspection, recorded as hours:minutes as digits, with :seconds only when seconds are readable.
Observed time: 8:50
